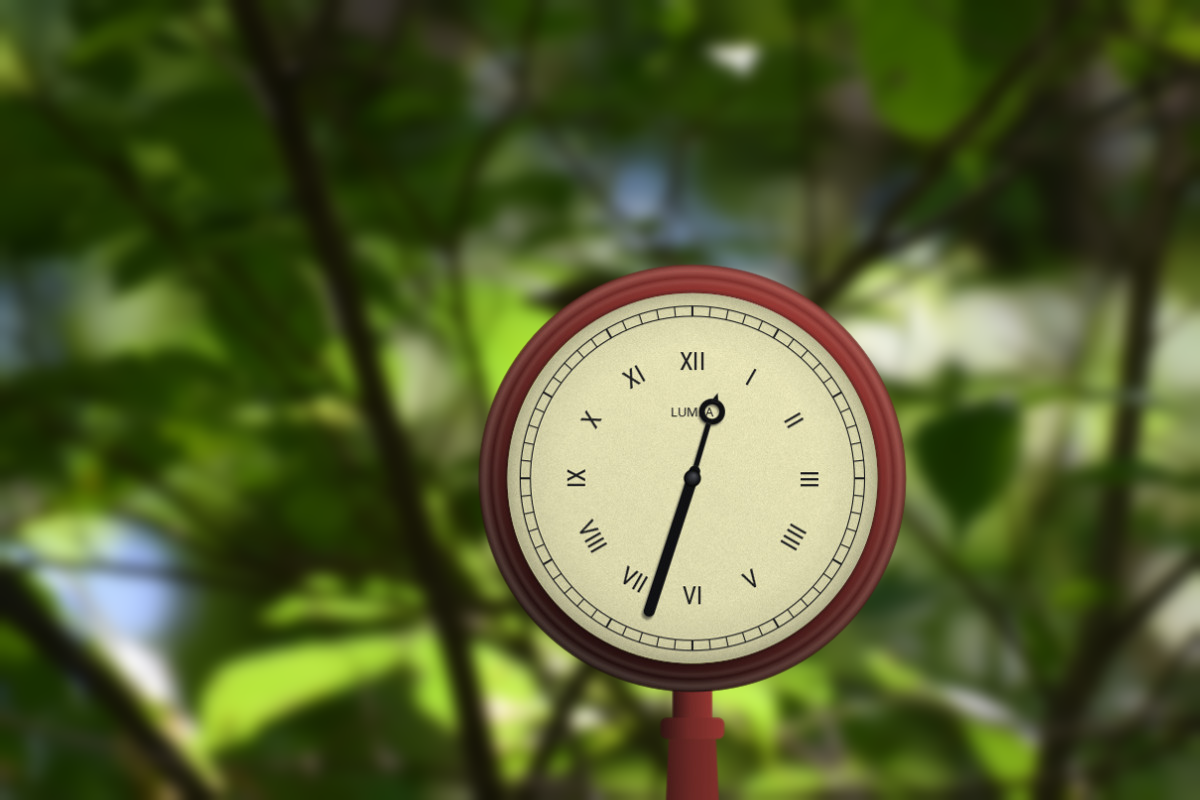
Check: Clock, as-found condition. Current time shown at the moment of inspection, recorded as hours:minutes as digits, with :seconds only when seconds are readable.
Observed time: 12:33
